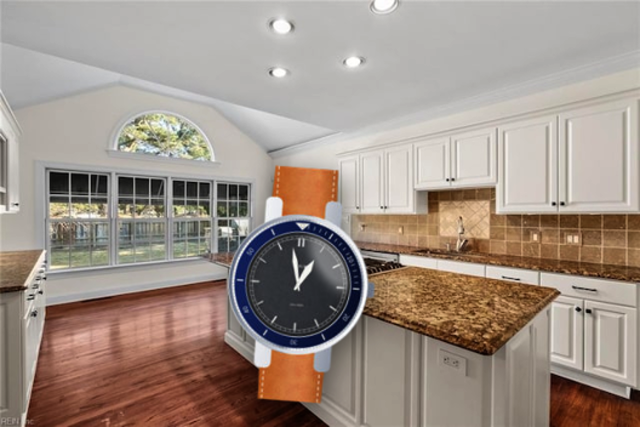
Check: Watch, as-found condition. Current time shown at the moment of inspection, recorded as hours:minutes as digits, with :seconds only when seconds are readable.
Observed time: 12:58
